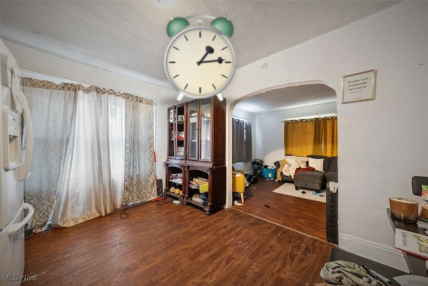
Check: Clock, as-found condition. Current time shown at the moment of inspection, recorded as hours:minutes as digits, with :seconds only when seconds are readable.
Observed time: 1:14
